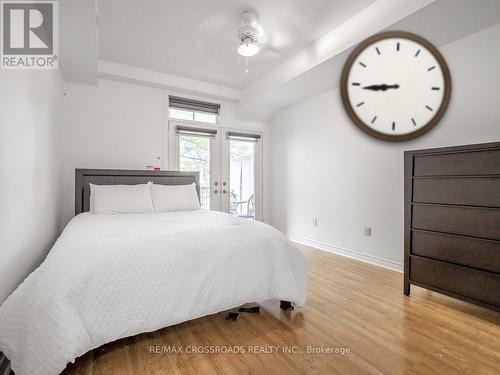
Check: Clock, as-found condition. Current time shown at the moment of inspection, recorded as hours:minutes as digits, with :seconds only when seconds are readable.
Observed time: 8:44
